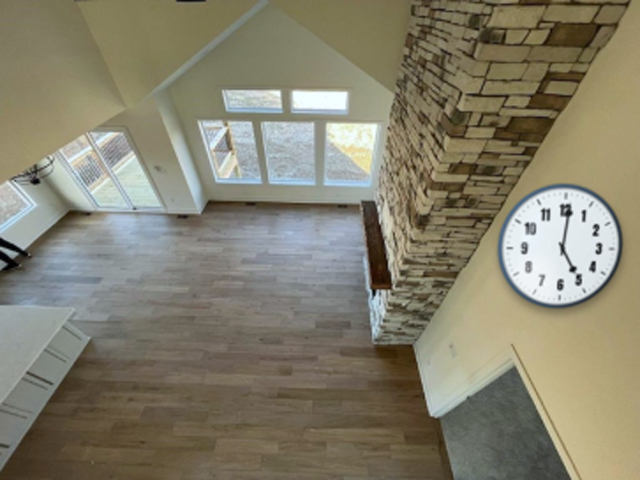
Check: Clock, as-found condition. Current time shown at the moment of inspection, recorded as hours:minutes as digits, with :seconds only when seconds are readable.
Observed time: 5:01
